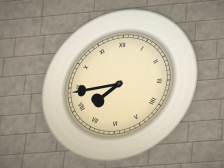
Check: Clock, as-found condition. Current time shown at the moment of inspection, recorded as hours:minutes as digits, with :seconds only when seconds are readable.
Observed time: 7:44
